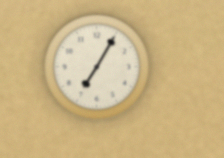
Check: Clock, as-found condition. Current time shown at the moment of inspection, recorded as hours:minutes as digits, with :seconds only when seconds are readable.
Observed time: 7:05
